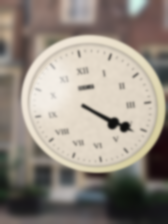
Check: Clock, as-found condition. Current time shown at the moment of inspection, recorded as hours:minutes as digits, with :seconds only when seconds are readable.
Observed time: 4:21
